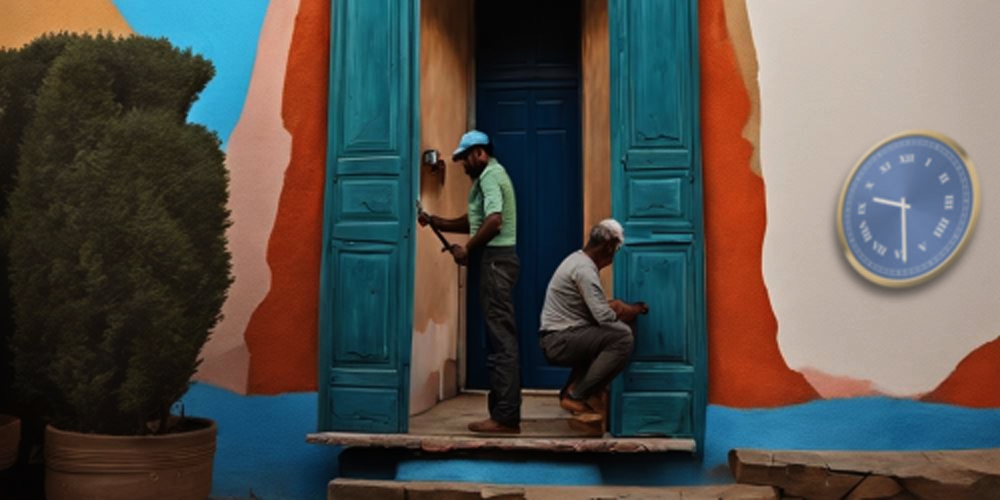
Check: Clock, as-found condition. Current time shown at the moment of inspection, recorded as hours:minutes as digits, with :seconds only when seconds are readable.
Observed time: 9:29
